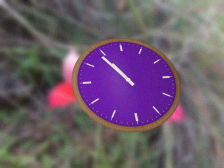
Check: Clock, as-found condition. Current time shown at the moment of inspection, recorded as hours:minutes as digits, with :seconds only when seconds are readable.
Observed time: 10:54
